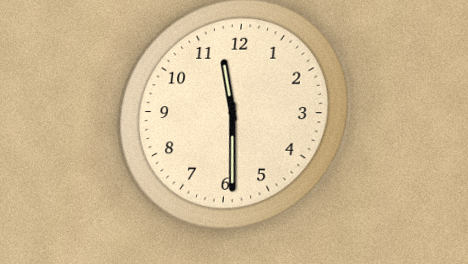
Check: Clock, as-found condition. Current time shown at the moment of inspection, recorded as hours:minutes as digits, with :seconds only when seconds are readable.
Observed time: 11:29
